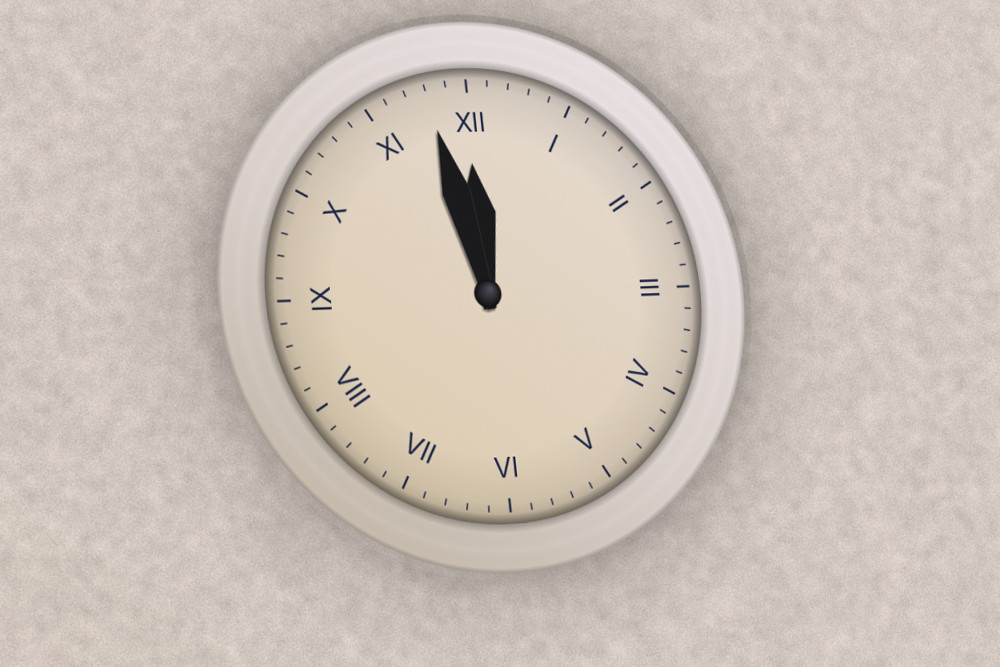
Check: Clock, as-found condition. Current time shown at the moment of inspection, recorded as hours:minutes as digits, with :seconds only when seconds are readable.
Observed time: 11:58
